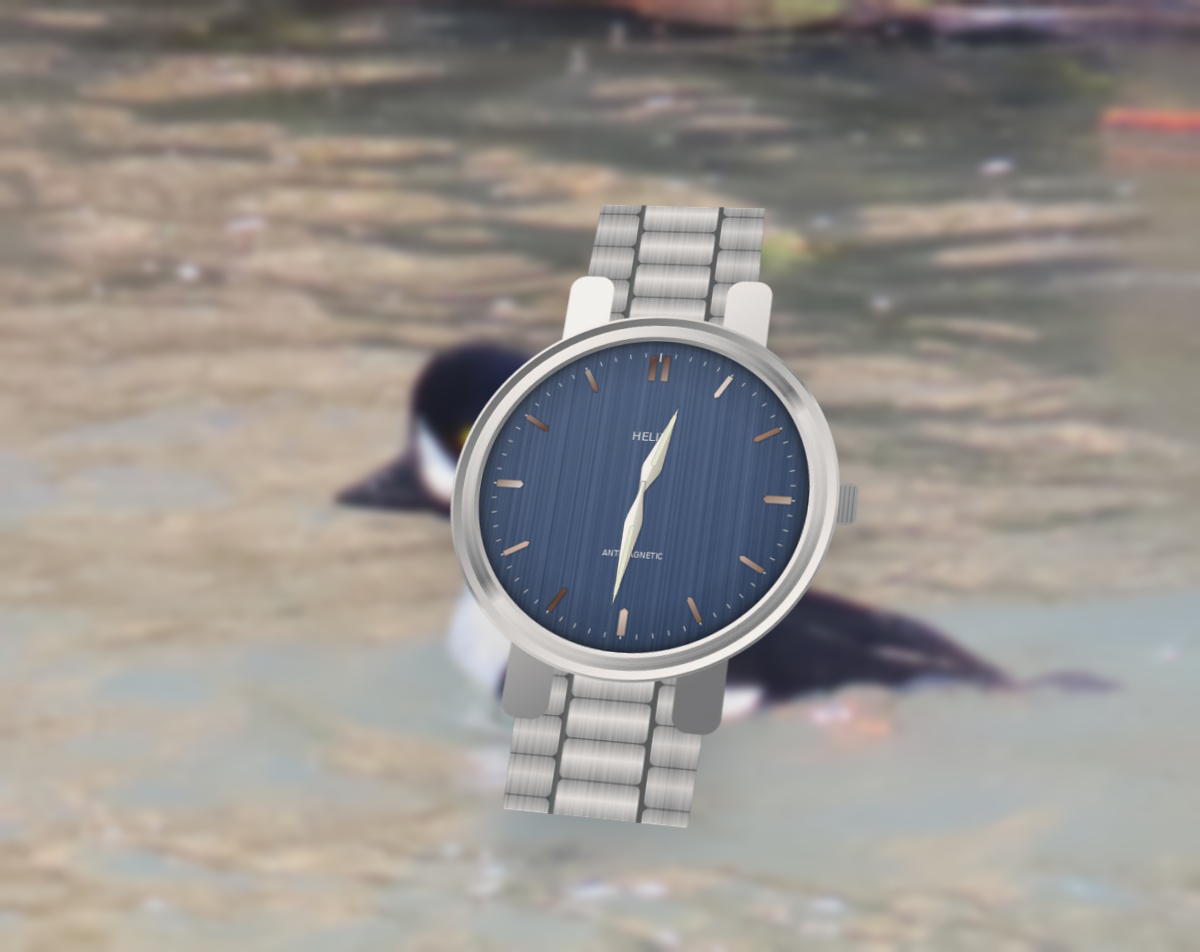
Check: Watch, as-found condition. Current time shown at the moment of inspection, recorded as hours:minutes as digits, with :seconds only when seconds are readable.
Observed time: 12:31
